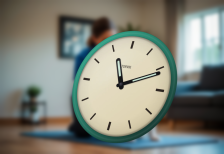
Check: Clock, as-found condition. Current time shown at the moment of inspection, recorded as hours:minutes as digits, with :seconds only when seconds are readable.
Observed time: 11:11
